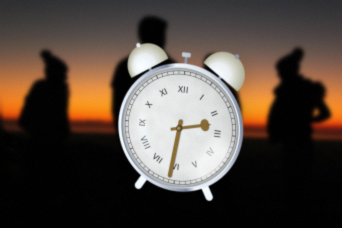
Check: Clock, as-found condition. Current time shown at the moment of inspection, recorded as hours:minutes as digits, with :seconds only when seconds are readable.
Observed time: 2:31
